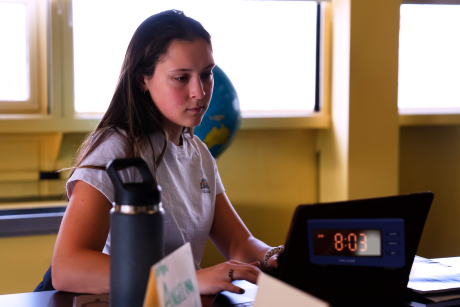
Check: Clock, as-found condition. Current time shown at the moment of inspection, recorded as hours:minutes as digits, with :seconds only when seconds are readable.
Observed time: 8:03
